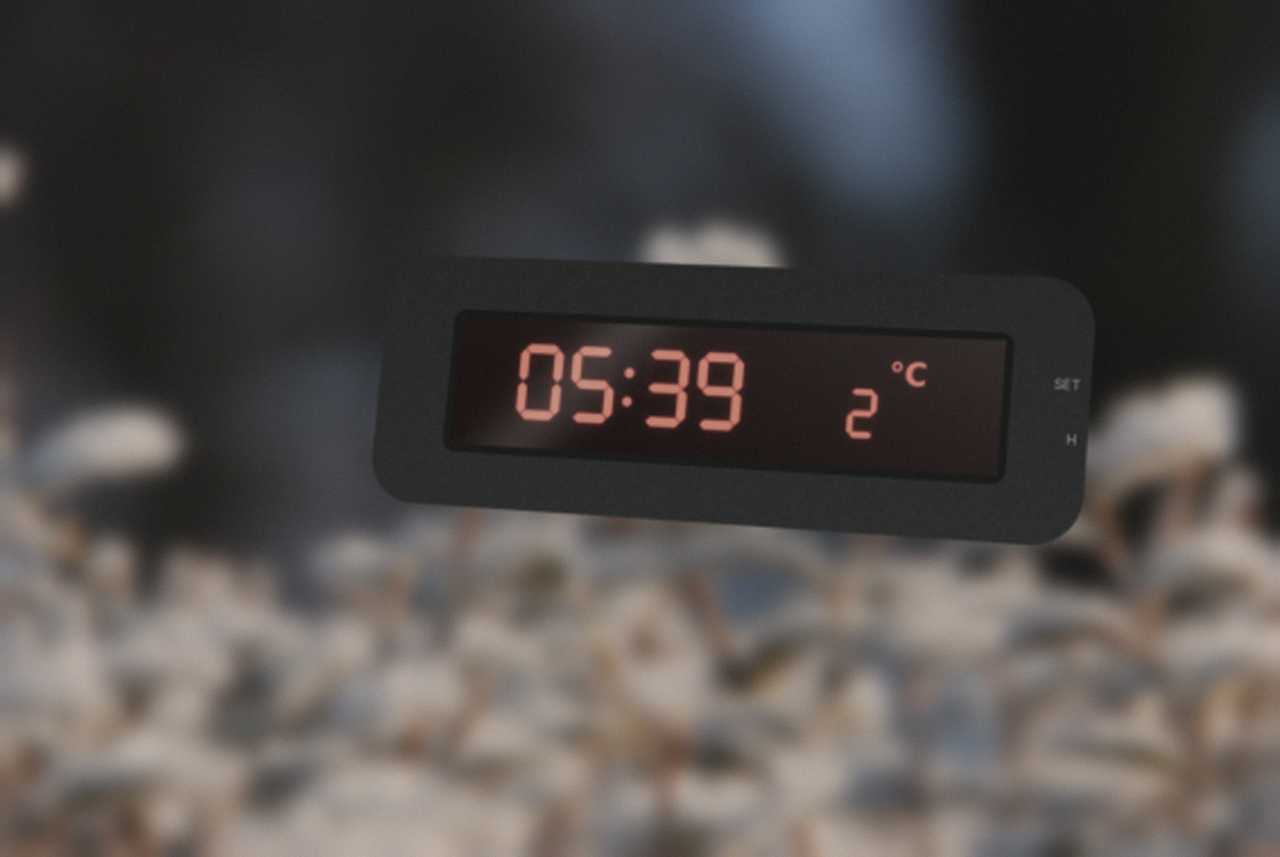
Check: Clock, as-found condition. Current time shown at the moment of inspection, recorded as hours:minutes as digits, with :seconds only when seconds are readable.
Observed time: 5:39
